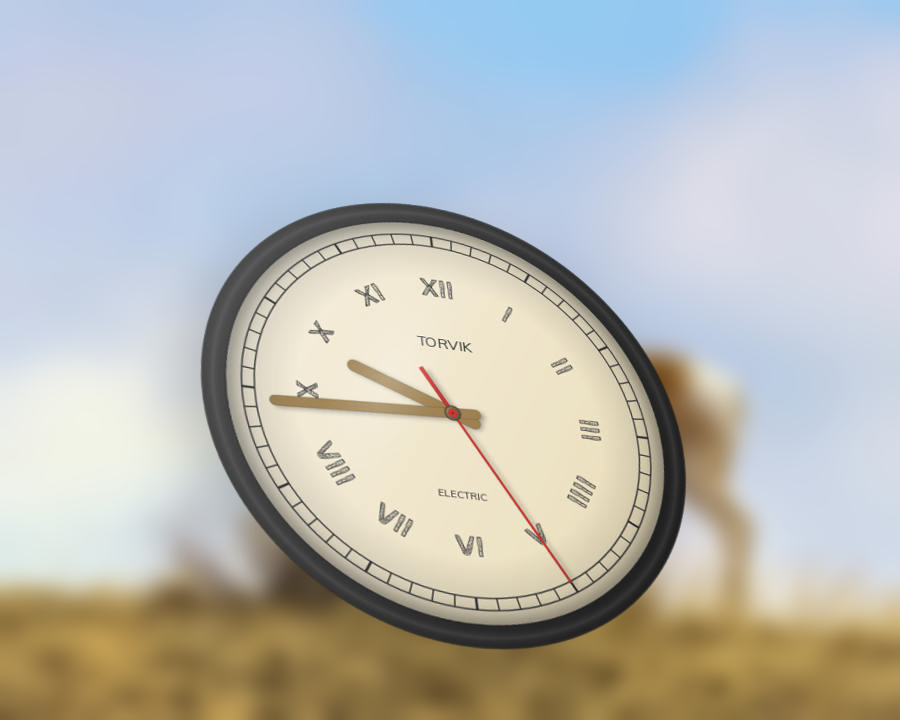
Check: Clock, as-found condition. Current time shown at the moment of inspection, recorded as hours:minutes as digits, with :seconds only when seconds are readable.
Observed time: 9:44:25
